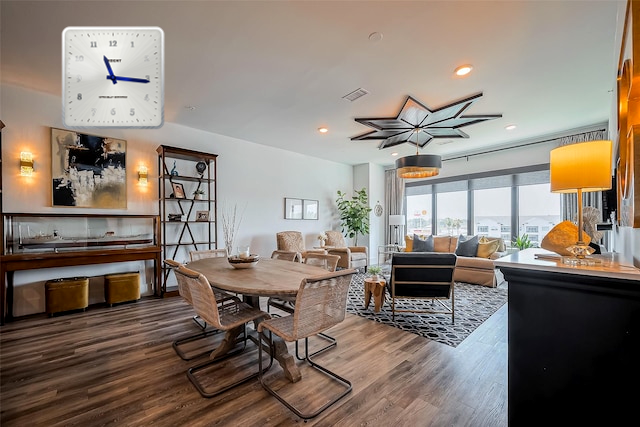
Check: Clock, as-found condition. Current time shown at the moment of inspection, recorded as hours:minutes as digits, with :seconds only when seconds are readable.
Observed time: 11:16
